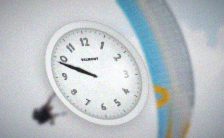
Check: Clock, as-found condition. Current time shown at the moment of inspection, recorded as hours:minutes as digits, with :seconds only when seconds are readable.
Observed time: 9:49
